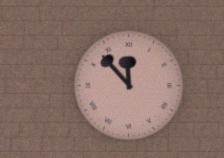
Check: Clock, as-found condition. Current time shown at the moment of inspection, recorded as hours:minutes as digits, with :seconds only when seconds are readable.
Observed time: 11:53
